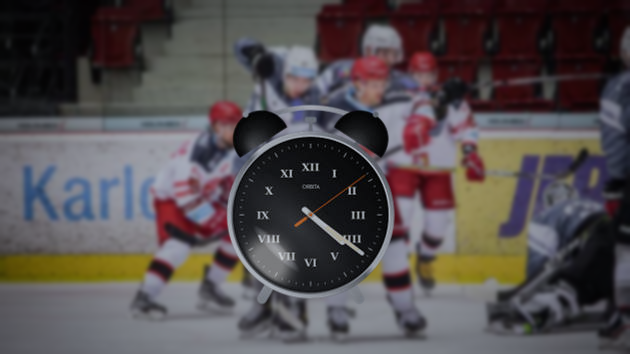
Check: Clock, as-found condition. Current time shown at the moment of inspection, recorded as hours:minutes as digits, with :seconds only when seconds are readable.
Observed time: 4:21:09
